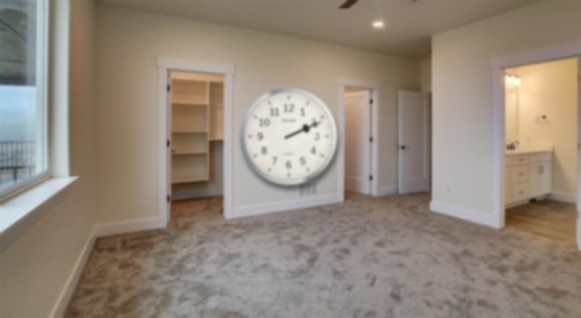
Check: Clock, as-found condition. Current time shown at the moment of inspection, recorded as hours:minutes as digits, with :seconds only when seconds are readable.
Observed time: 2:11
